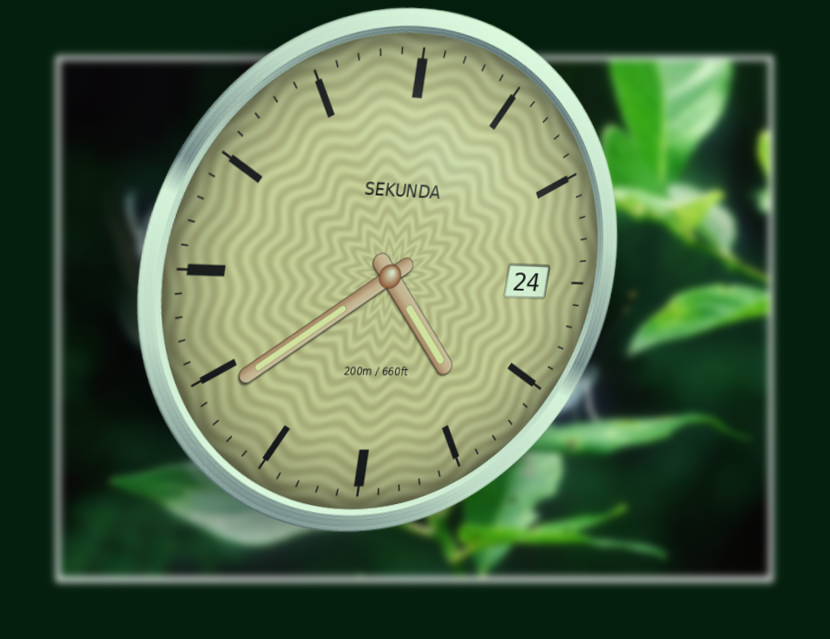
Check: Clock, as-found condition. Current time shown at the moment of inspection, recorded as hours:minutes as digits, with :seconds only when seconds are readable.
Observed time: 4:39
